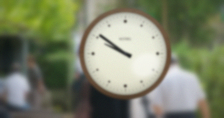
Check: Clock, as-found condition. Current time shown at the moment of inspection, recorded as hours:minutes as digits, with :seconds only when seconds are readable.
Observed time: 9:51
